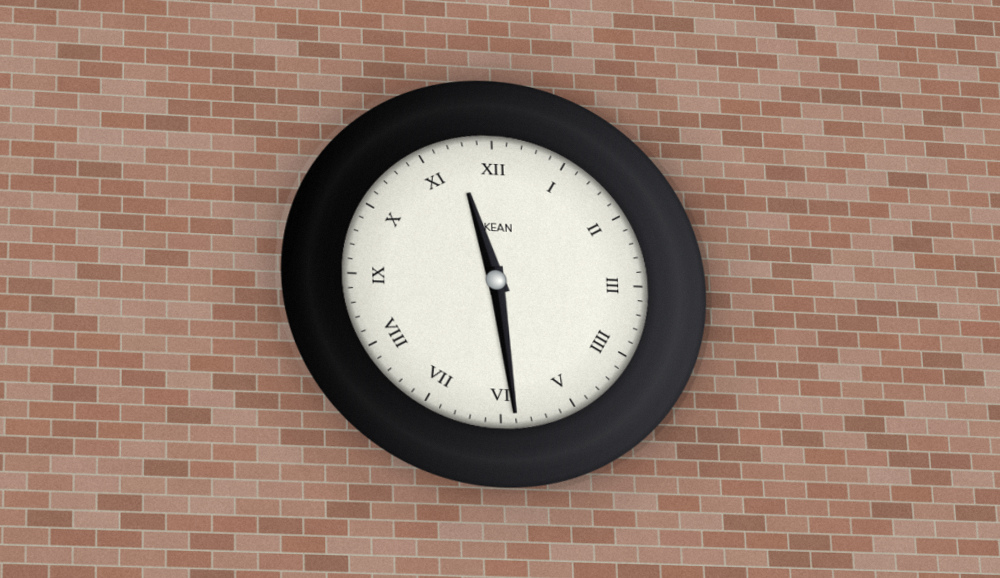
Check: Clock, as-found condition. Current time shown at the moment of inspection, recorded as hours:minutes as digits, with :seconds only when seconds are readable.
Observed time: 11:29
